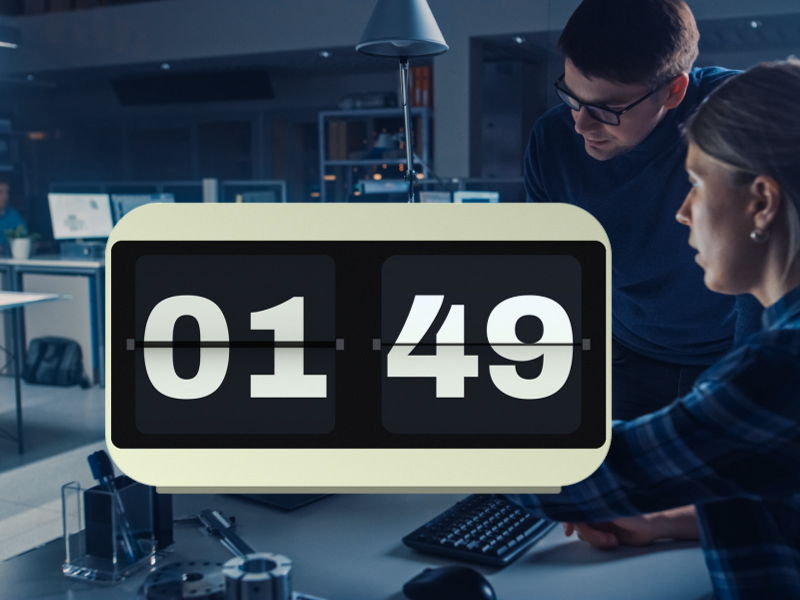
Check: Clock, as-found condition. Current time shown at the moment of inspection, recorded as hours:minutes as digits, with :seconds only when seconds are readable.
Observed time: 1:49
